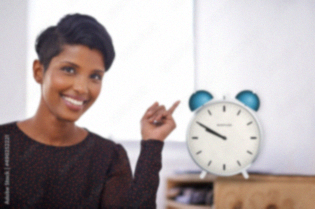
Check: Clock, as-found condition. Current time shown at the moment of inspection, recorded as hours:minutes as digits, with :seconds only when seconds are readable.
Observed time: 9:50
